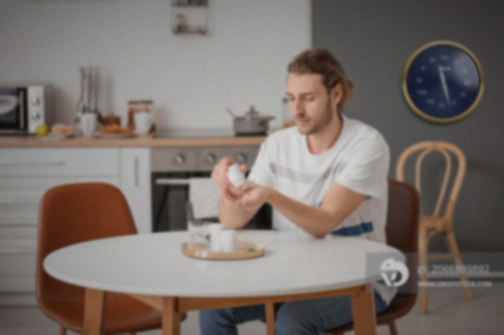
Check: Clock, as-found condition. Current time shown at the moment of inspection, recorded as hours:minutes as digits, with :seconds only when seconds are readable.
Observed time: 11:27
